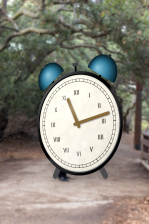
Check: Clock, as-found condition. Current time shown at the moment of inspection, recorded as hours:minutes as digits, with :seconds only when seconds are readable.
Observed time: 11:13
